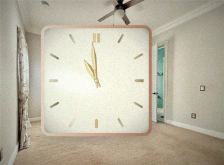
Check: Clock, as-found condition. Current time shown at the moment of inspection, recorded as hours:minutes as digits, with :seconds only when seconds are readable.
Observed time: 10:59
